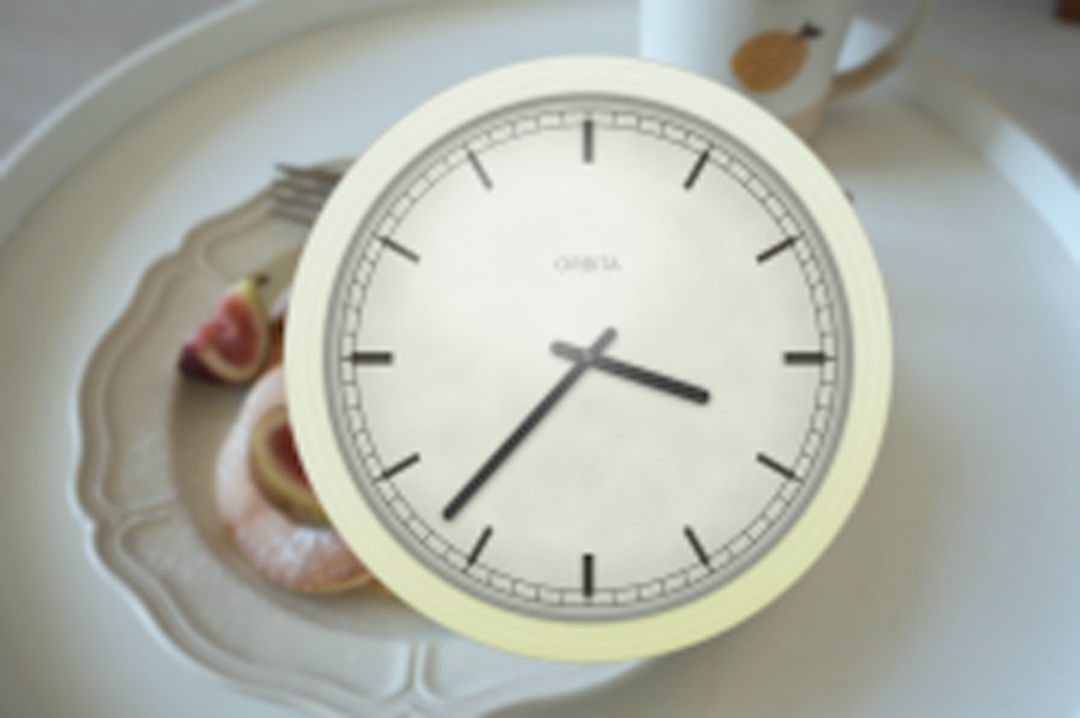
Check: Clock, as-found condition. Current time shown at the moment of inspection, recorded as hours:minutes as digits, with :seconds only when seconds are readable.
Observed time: 3:37
